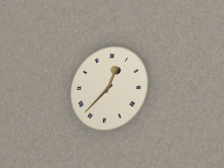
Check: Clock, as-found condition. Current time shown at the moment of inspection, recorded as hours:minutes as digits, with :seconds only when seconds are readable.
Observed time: 12:37
